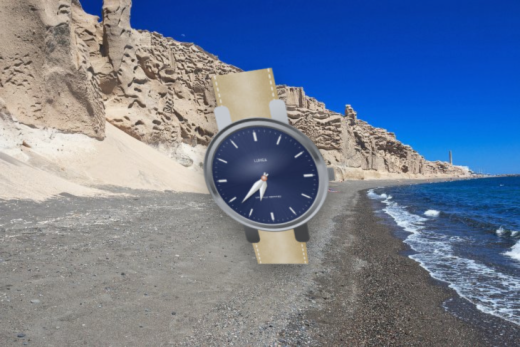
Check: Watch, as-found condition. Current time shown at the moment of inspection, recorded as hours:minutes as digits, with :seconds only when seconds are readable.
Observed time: 6:38
